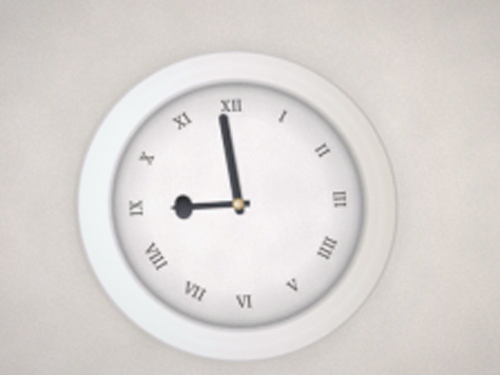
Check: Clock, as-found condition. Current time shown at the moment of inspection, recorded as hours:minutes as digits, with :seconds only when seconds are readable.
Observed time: 8:59
